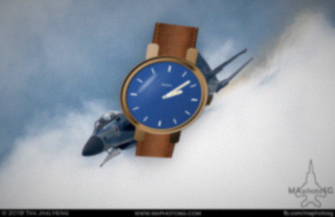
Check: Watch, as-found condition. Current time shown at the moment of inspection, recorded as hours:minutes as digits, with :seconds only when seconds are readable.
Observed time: 2:08
